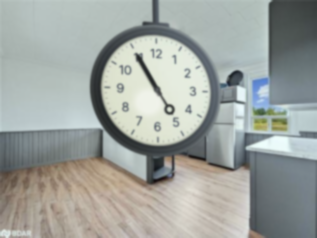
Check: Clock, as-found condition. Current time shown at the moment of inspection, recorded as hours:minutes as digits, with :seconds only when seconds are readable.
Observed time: 4:55
